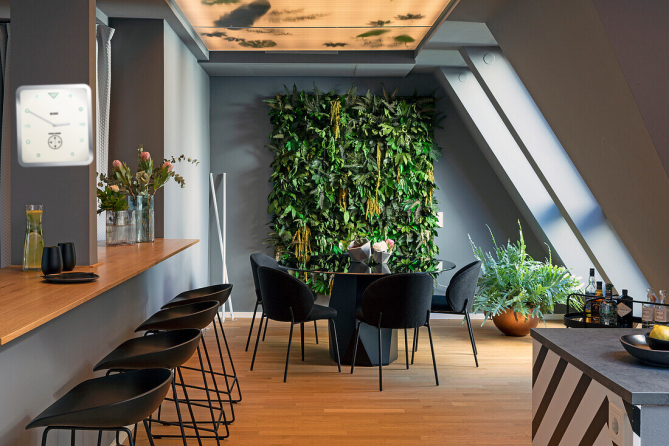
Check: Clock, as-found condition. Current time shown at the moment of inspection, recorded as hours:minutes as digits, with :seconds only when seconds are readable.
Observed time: 2:50
